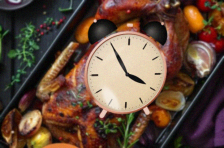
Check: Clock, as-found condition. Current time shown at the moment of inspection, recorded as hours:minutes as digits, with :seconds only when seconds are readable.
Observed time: 3:55
